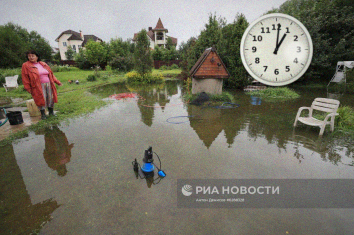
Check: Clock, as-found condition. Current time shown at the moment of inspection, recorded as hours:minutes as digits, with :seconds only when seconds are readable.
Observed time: 1:01
